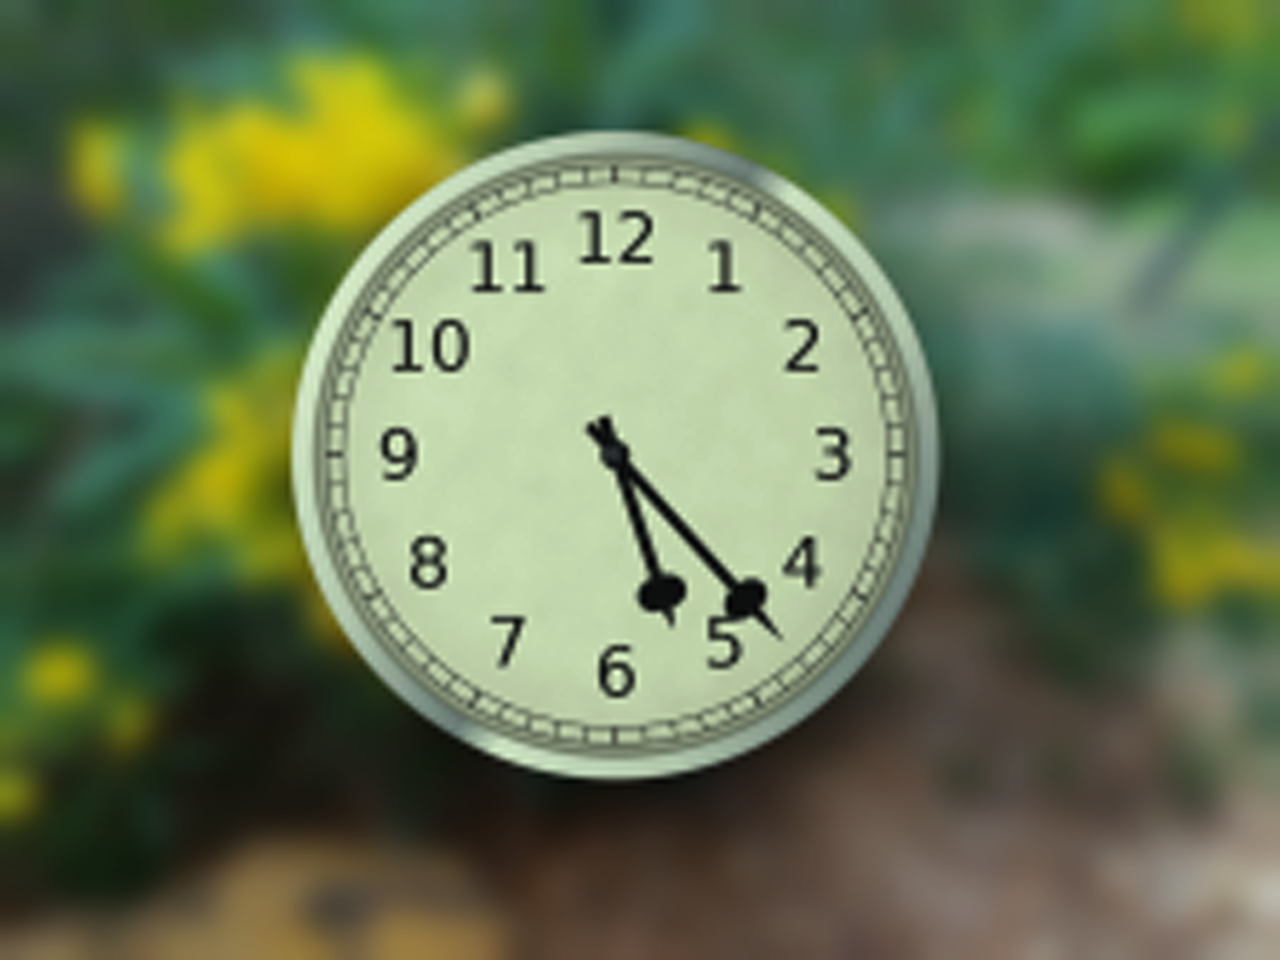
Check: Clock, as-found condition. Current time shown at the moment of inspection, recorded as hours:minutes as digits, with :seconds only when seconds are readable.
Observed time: 5:23
